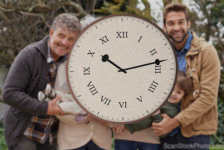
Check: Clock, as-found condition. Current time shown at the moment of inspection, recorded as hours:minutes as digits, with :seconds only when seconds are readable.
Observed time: 10:13
